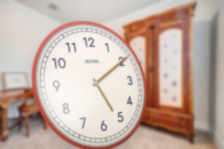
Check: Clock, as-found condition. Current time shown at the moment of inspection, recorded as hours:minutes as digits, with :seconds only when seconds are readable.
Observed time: 5:10
